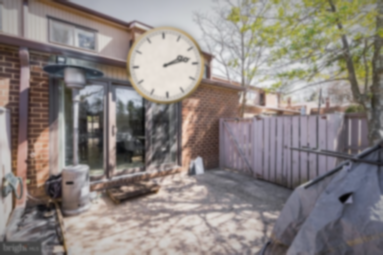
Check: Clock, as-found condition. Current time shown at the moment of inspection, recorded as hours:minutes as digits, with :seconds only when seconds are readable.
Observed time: 2:13
